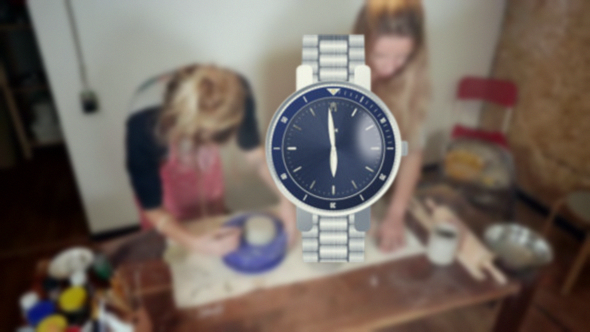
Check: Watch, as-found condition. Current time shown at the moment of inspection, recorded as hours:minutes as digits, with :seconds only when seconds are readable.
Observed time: 5:59
